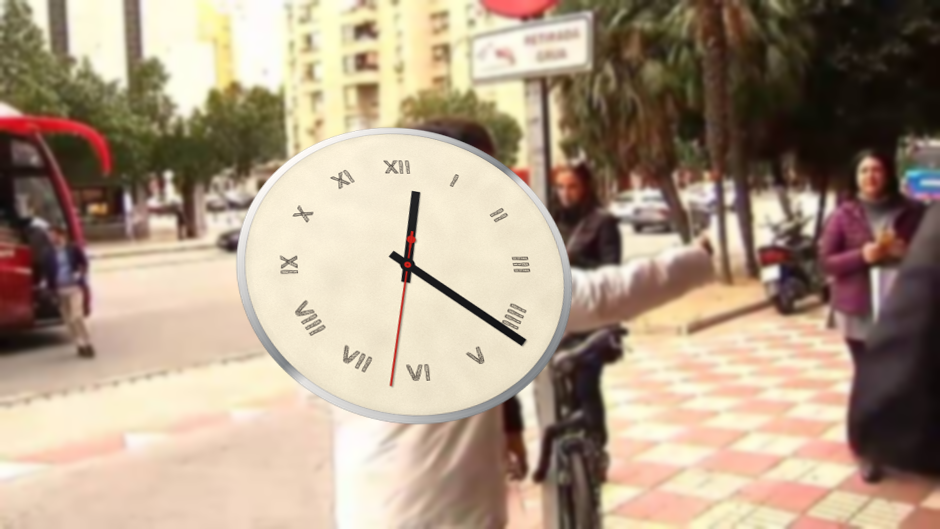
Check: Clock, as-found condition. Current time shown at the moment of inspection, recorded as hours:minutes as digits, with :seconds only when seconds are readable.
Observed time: 12:21:32
